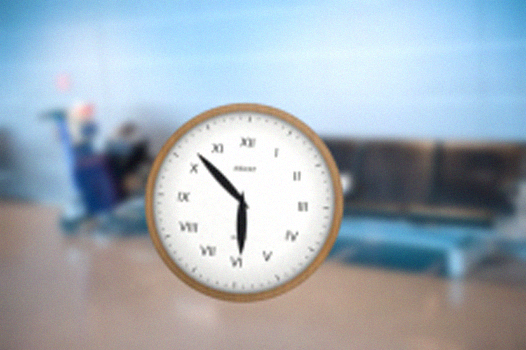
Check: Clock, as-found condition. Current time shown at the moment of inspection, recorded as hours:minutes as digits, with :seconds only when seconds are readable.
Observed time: 5:52
